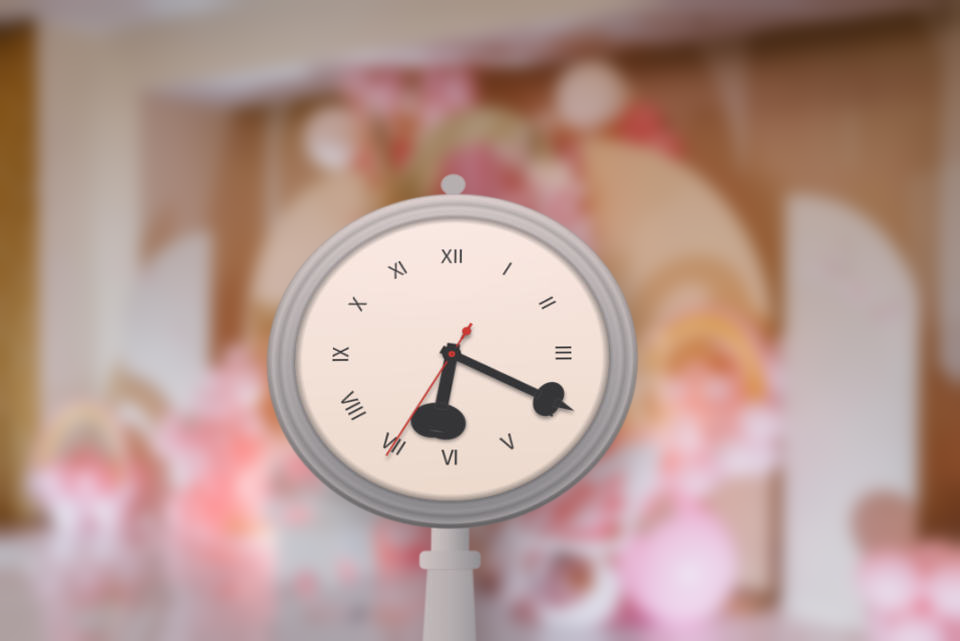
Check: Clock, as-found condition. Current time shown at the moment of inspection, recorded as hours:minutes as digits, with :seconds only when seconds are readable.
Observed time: 6:19:35
